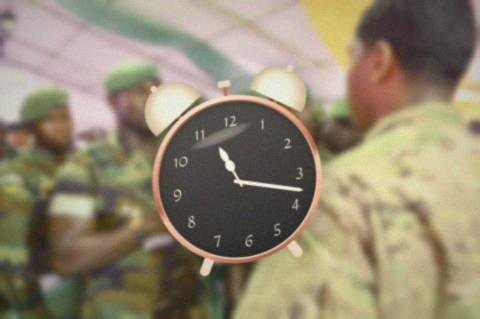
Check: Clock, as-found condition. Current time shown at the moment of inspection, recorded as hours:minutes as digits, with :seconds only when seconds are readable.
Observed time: 11:18
